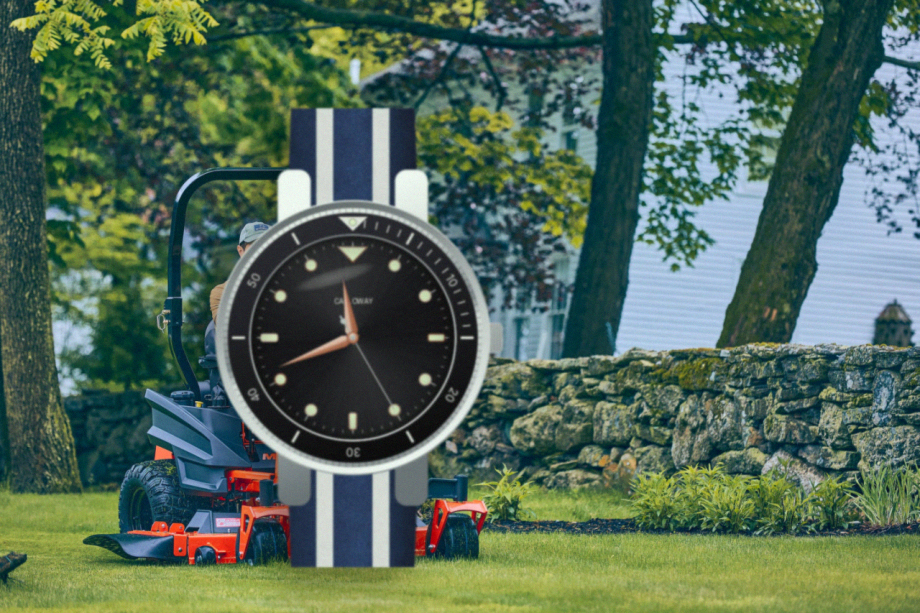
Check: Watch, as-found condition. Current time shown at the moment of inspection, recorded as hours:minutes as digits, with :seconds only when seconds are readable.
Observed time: 11:41:25
